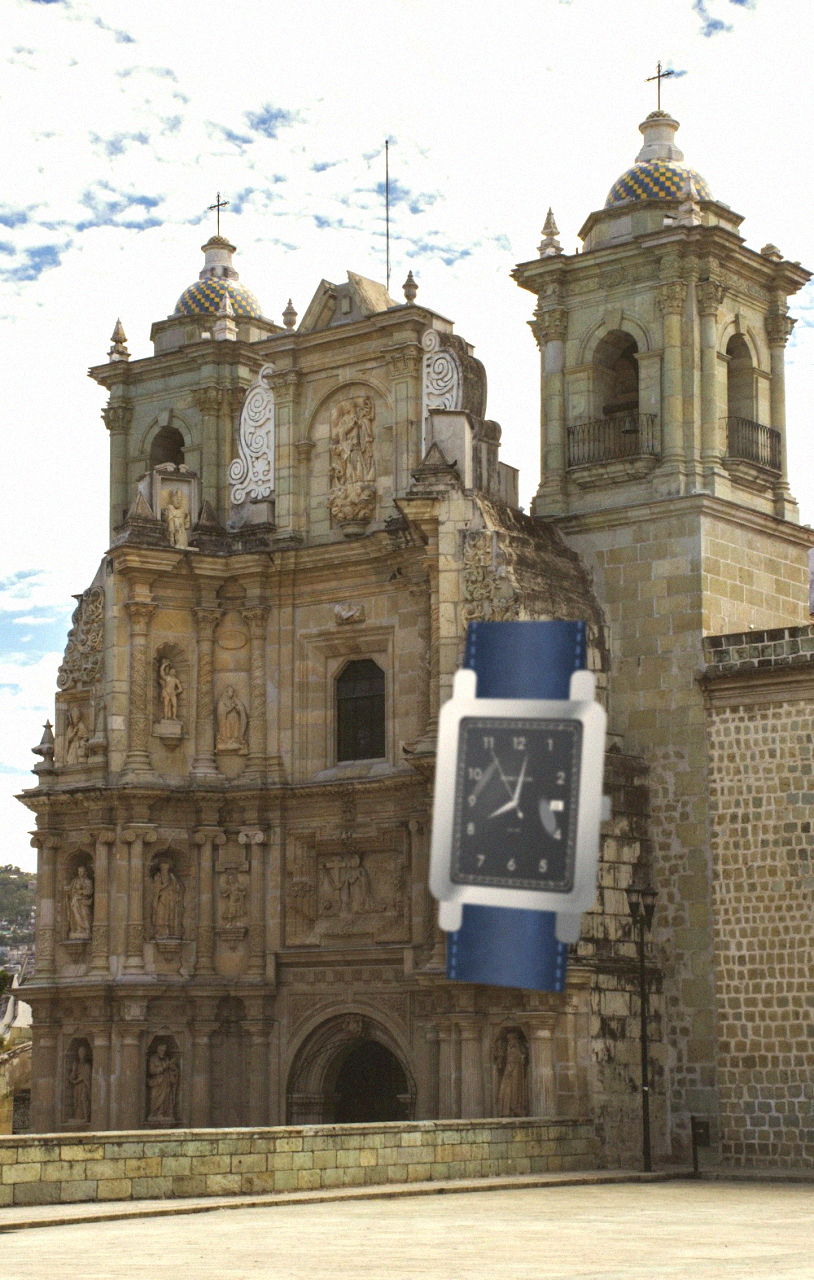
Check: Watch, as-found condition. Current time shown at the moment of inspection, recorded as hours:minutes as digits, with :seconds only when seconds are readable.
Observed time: 8:01:55
